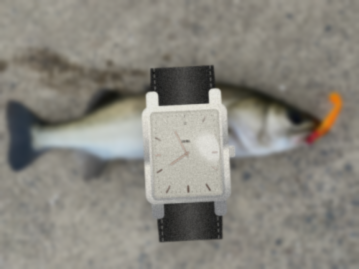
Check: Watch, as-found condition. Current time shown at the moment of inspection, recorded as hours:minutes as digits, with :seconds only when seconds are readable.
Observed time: 7:56
